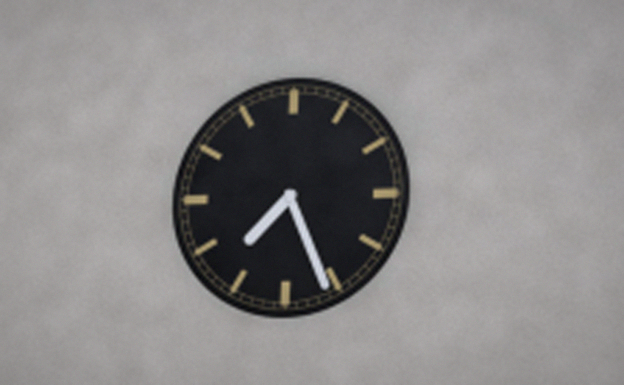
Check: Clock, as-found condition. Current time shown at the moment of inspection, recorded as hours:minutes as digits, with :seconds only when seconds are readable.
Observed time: 7:26
